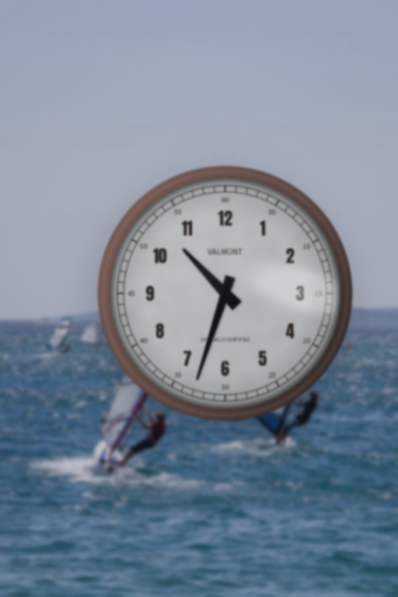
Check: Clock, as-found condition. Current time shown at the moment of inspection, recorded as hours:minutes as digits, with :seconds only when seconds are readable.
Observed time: 10:33
